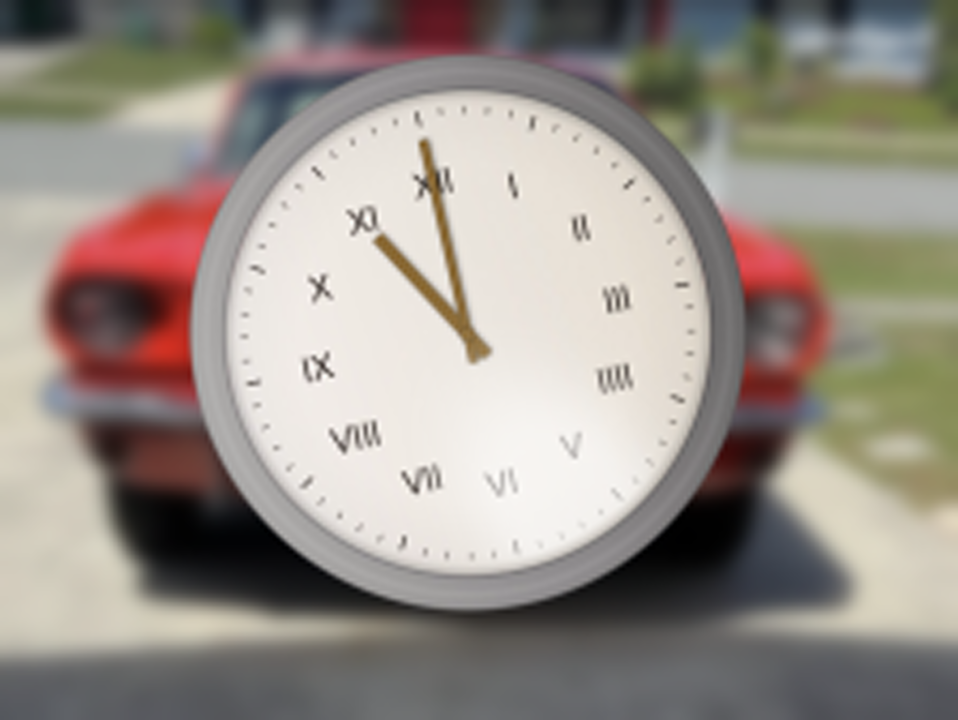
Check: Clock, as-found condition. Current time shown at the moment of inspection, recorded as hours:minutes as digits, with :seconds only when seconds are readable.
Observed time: 11:00
